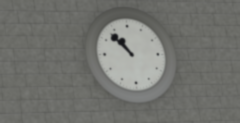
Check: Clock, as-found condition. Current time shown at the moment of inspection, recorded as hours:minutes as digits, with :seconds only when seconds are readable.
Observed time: 10:53
